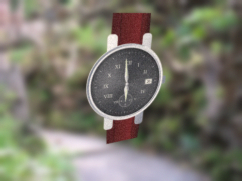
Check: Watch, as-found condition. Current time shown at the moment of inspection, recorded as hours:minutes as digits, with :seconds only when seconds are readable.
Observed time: 5:59
